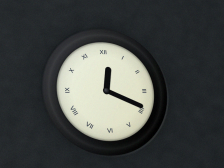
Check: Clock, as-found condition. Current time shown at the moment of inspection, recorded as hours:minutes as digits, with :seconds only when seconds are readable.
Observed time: 12:19
